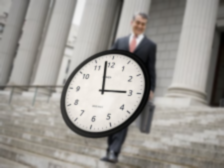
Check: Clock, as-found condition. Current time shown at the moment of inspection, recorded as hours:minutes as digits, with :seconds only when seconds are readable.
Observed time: 2:58
